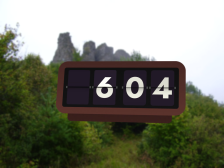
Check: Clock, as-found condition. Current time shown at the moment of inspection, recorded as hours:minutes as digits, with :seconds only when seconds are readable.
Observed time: 6:04
